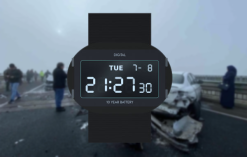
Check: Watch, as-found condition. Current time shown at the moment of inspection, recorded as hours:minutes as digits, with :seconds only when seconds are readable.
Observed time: 21:27:30
